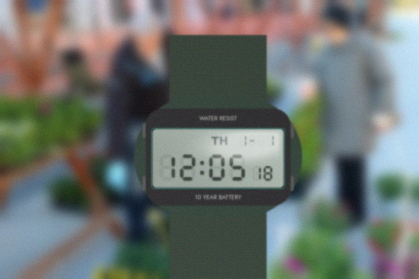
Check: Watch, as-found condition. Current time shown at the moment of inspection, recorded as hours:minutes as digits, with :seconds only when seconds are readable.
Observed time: 12:05:18
